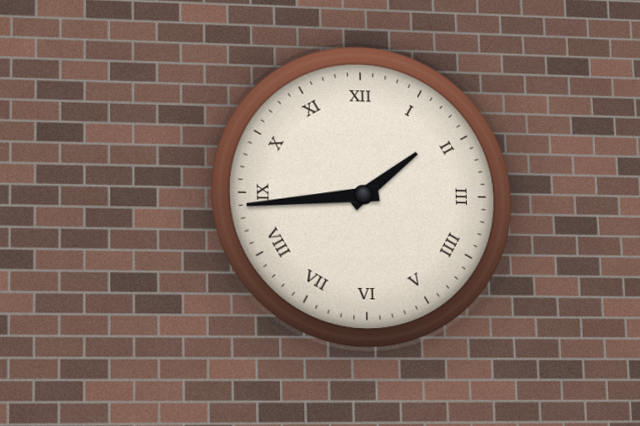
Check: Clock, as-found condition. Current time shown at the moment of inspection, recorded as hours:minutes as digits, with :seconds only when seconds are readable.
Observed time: 1:44
